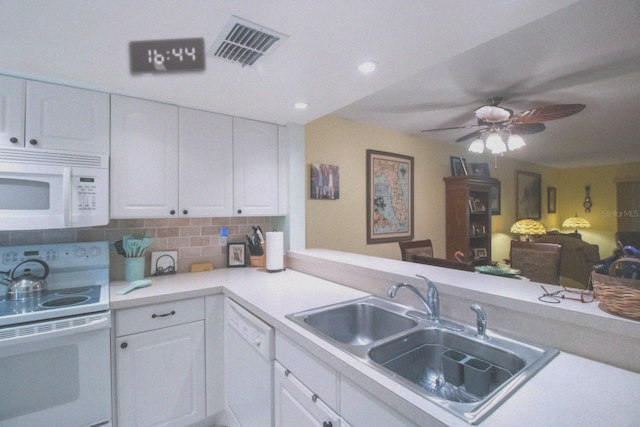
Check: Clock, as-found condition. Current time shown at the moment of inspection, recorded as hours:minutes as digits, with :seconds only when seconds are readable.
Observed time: 16:44
